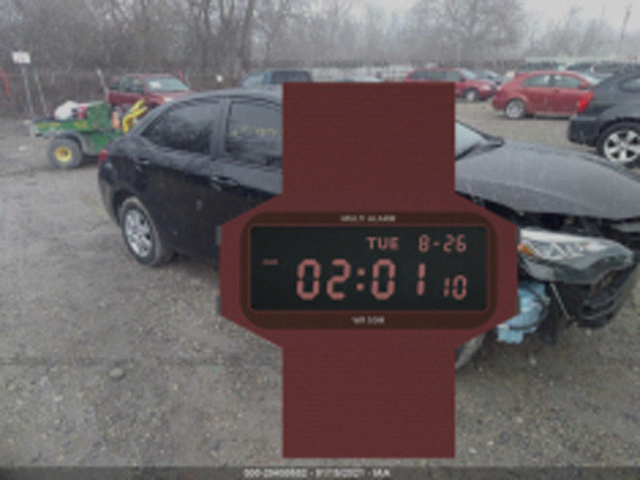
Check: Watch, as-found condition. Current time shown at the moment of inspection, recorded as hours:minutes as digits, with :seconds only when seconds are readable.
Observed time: 2:01:10
